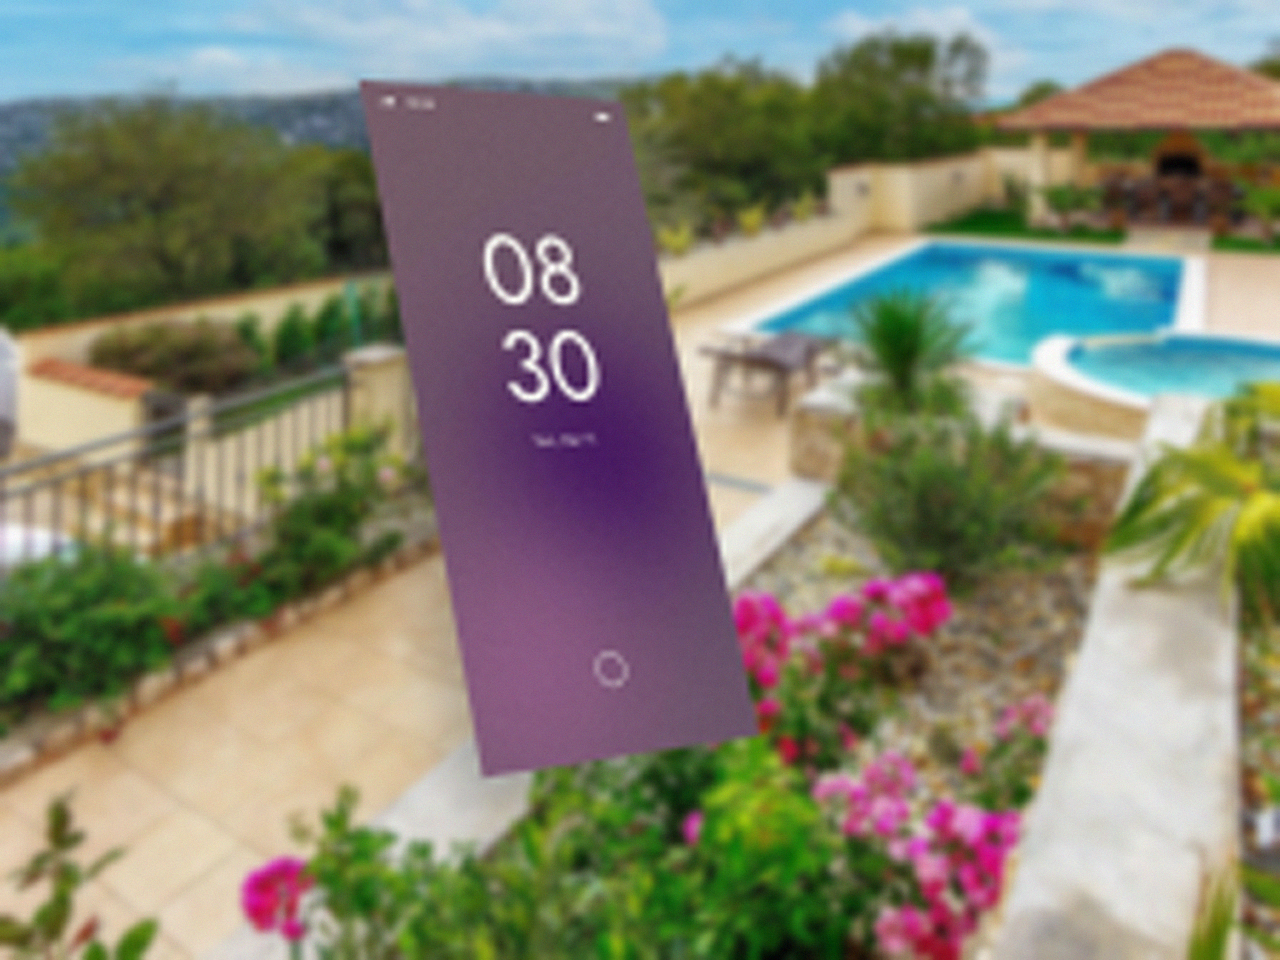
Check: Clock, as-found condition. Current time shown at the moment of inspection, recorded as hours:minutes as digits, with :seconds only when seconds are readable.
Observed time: 8:30
